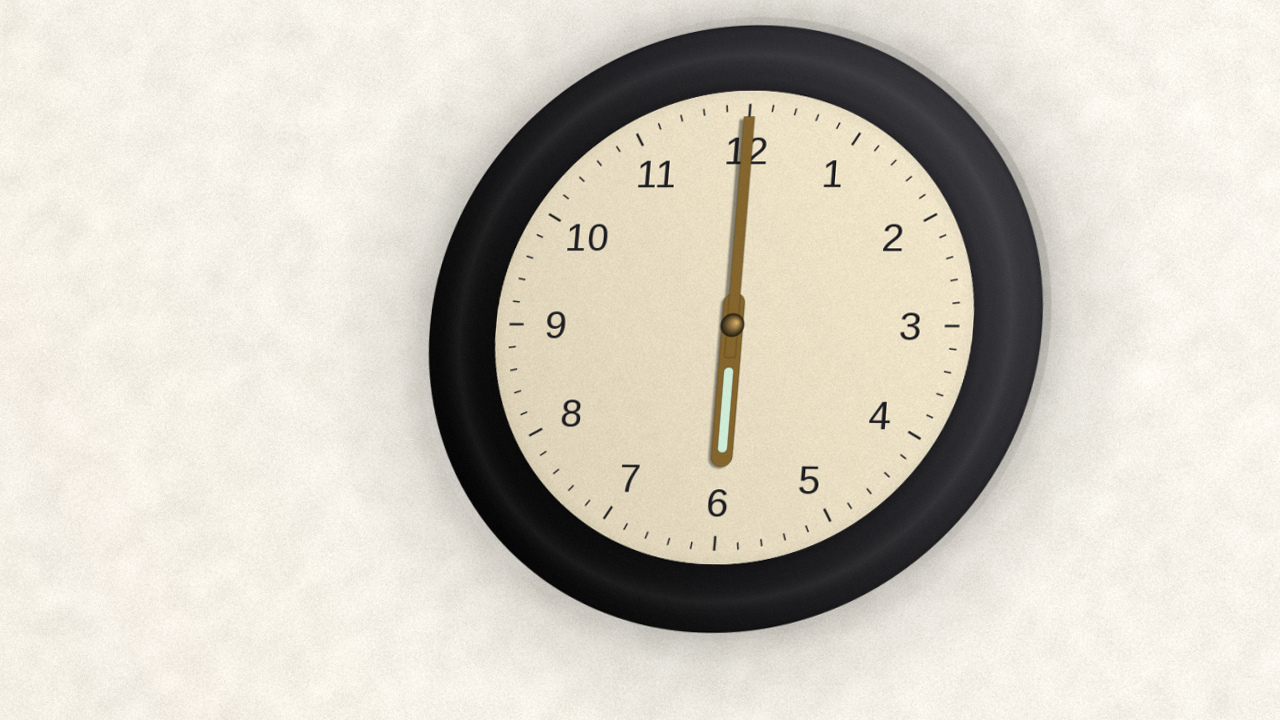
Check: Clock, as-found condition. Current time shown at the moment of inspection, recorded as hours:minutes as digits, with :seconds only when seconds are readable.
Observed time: 6:00
